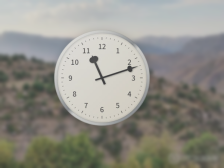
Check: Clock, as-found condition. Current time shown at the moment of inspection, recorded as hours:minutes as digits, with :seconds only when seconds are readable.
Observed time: 11:12
